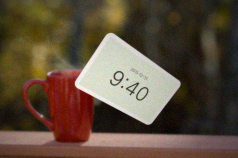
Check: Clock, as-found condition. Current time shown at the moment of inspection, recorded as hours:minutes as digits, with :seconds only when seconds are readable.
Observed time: 9:40
